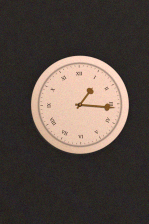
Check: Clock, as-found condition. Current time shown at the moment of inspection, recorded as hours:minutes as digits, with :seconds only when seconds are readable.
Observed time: 1:16
